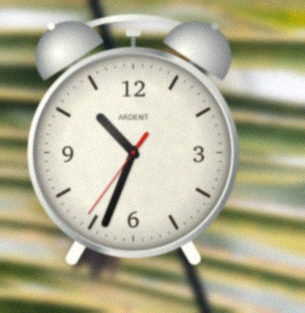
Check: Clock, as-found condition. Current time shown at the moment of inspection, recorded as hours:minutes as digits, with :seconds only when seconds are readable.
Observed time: 10:33:36
